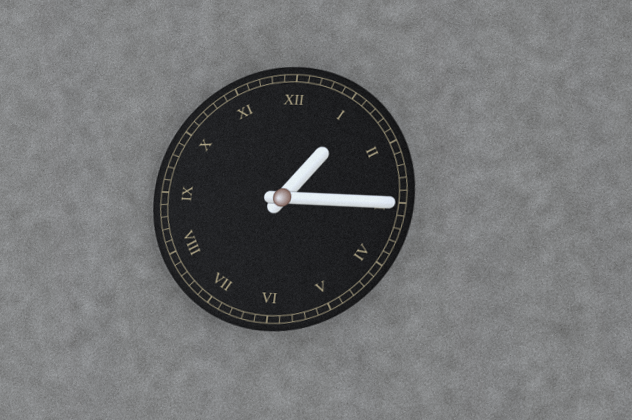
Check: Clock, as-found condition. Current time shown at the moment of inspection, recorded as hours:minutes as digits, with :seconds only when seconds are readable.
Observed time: 1:15
